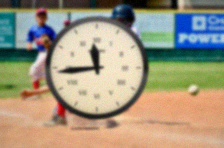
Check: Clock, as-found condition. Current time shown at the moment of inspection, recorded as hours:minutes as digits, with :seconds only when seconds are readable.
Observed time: 11:44
